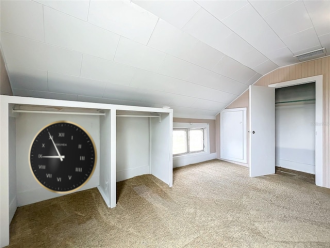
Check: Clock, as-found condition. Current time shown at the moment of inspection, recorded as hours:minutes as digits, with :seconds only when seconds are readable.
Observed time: 8:55
